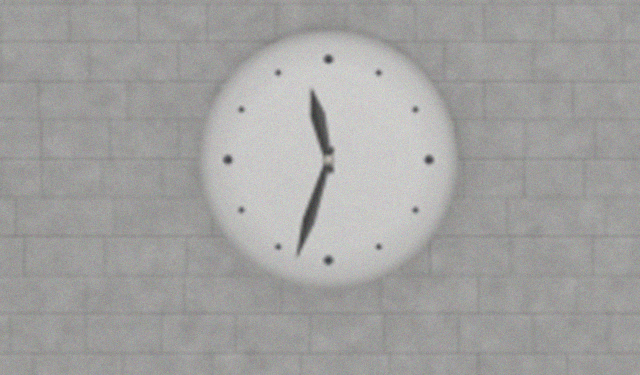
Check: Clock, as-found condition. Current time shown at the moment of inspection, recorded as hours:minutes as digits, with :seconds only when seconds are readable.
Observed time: 11:33
